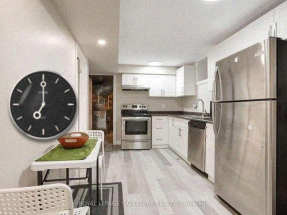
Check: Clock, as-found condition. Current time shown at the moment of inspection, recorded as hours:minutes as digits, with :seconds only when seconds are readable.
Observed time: 7:00
